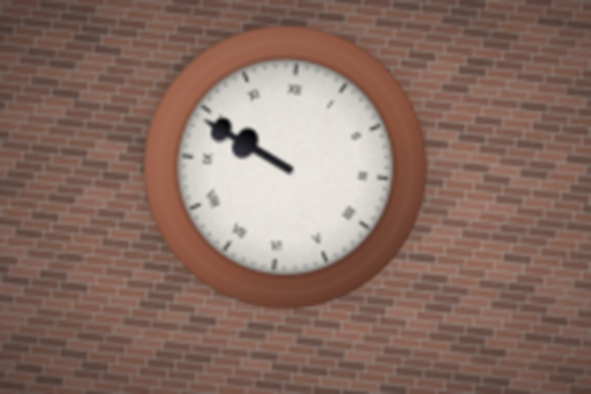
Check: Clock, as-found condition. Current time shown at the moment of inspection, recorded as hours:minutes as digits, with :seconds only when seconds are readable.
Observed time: 9:49
